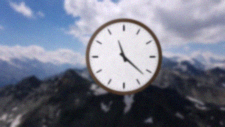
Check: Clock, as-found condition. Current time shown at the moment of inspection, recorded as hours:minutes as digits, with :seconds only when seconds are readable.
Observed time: 11:22
